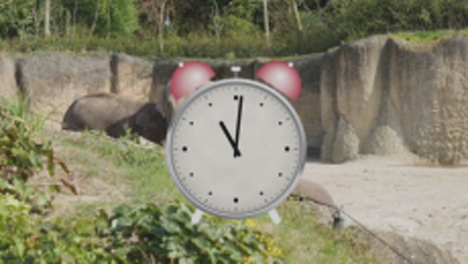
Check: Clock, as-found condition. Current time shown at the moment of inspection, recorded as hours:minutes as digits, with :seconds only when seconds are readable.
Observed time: 11:01
